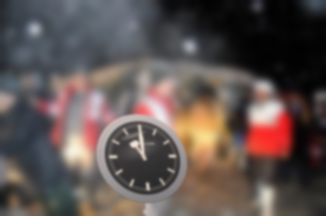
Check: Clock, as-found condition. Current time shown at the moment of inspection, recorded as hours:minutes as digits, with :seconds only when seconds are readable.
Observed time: 11:00
